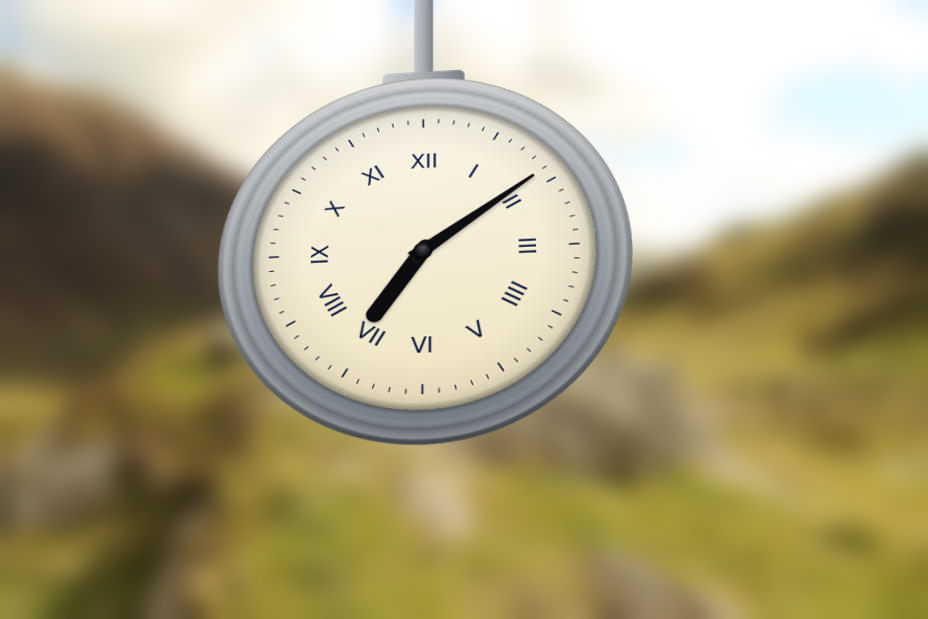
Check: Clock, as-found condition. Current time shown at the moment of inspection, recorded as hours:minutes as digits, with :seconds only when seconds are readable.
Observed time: 7:09
